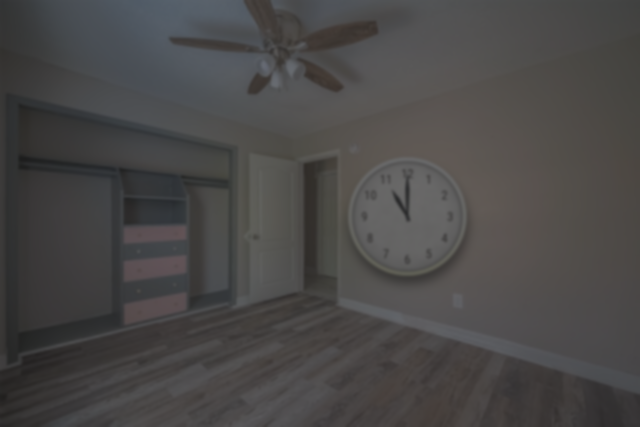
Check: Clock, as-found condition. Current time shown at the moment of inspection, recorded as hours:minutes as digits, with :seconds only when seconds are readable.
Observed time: 11:00
